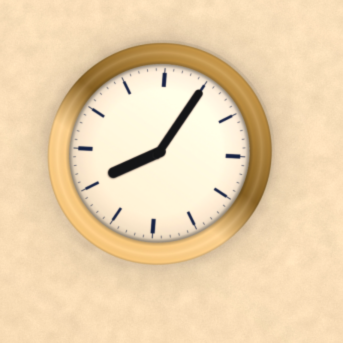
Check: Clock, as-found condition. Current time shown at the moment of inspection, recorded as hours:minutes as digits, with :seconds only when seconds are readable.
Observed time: 8:05
